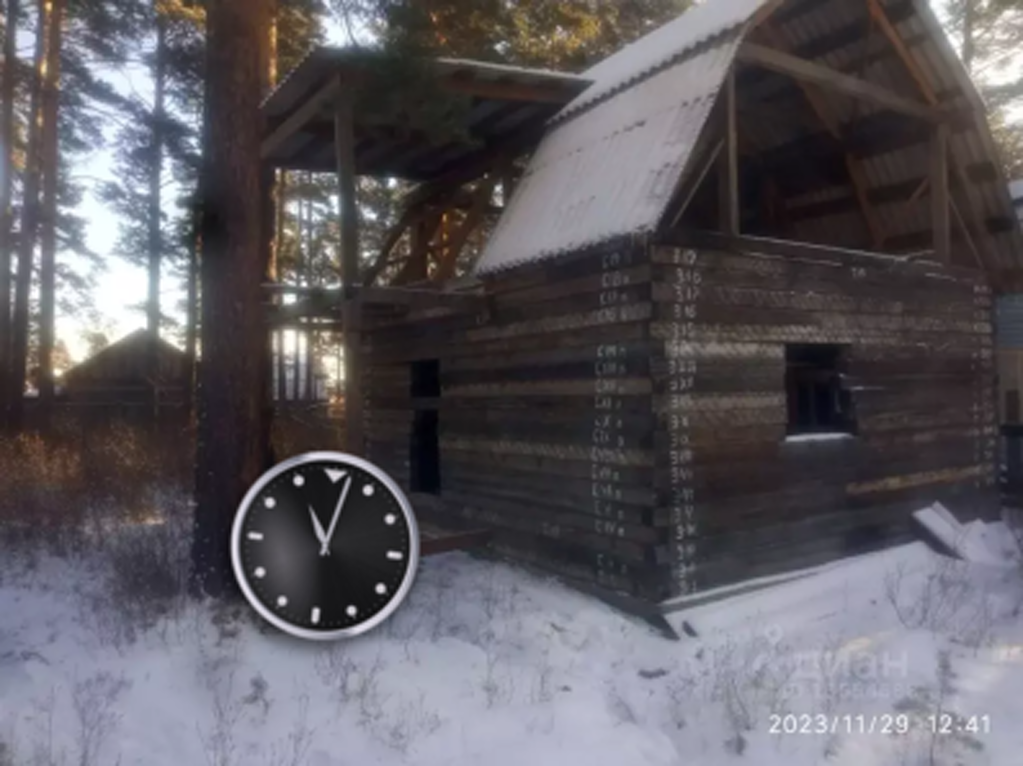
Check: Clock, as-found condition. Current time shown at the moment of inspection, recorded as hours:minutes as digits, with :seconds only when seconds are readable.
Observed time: 11:02
